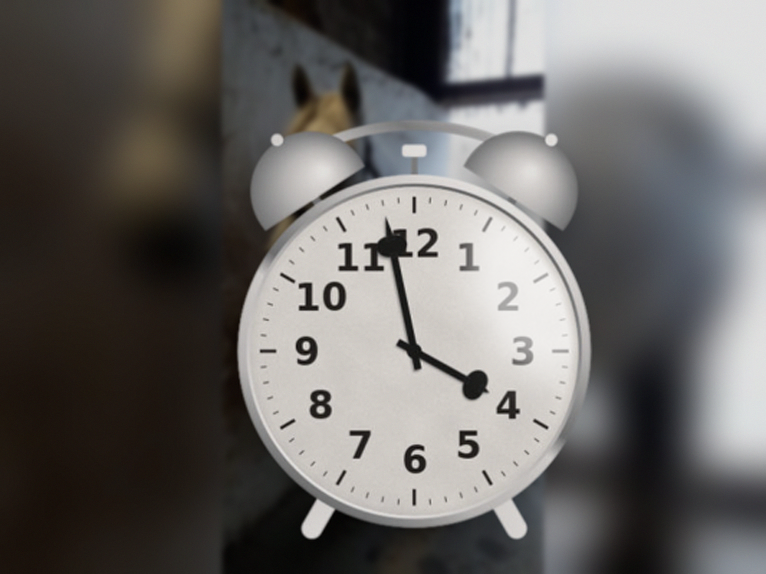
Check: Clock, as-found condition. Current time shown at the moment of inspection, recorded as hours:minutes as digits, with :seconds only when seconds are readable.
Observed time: 3:58
